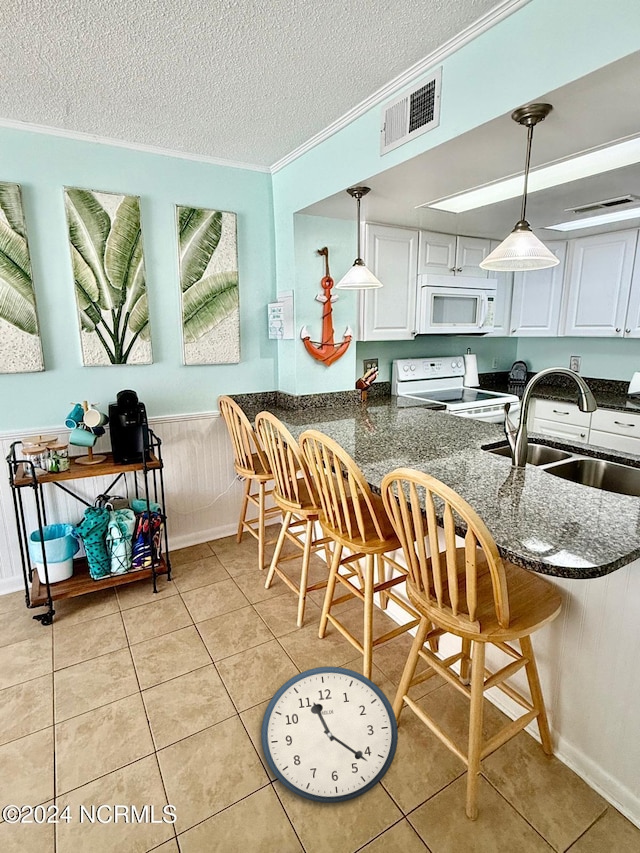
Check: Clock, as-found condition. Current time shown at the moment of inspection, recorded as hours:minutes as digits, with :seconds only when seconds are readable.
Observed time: 11:22
